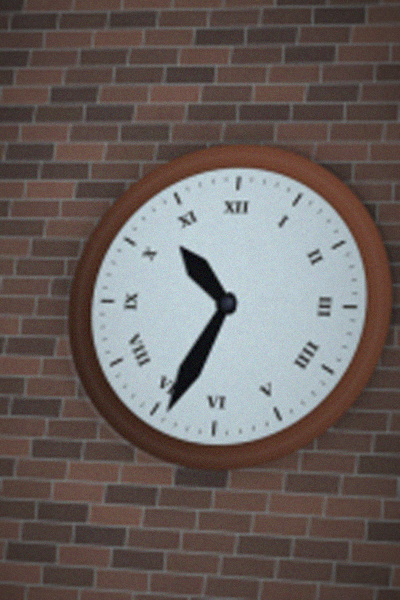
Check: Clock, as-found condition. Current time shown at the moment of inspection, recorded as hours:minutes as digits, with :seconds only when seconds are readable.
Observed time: 10:34
